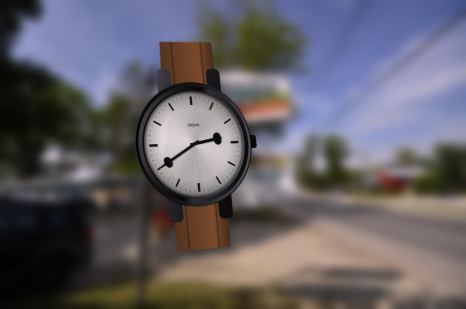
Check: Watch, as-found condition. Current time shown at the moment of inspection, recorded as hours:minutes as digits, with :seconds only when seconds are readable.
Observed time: 2:40
